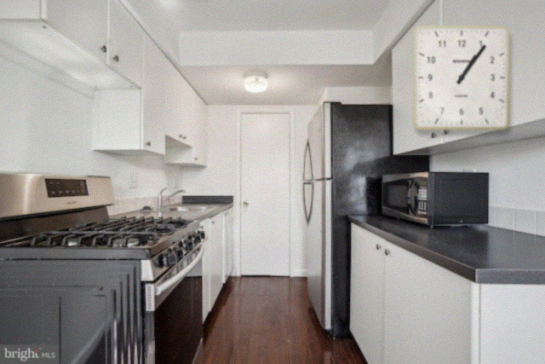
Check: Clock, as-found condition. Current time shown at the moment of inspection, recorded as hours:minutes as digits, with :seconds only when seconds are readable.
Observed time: 1:06
